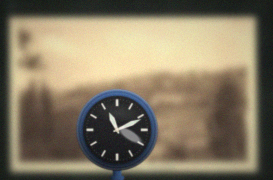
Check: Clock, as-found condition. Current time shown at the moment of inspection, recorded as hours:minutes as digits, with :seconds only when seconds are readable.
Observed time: 11:11
